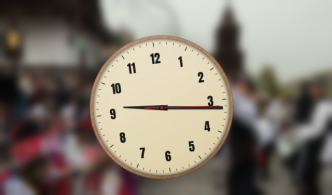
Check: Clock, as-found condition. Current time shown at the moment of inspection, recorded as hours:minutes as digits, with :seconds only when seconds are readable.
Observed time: 9:16:16
